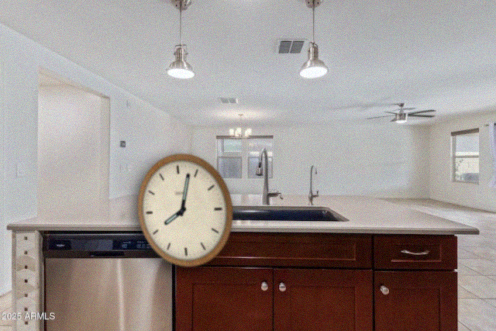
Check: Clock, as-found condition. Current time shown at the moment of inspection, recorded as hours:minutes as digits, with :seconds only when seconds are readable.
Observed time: 8:03
